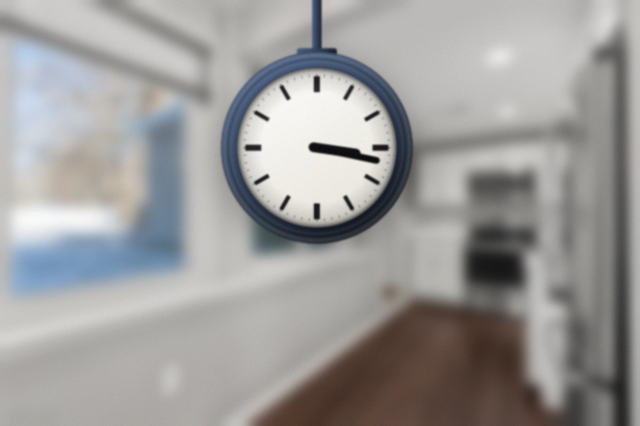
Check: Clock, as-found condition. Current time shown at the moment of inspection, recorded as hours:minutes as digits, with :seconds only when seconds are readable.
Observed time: 3:17
